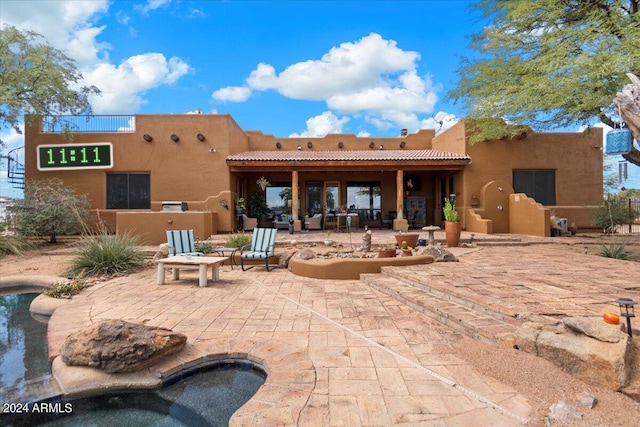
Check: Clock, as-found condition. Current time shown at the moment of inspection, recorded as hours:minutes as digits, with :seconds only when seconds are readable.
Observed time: 11:11
